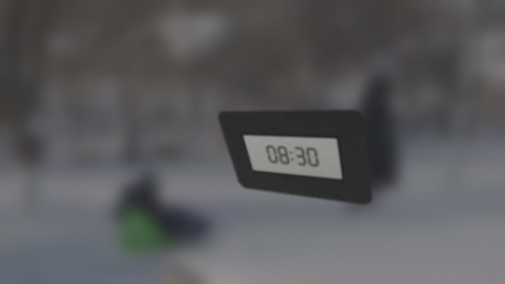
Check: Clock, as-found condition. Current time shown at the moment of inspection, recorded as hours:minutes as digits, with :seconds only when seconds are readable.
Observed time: 8:30
